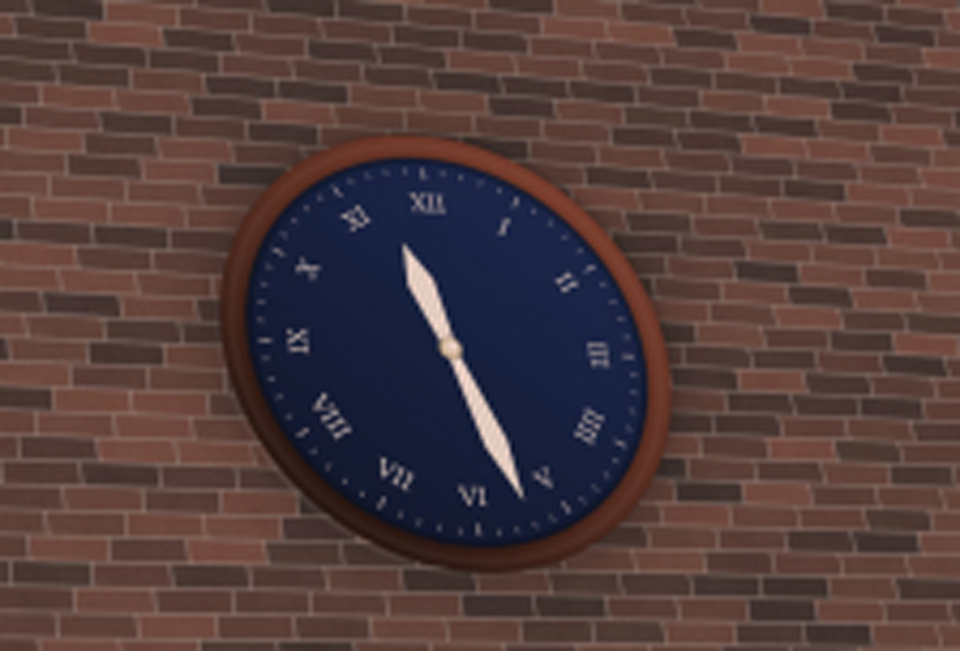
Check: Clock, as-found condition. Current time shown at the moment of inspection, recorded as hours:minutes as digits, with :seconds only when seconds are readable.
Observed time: 11:27
